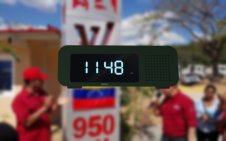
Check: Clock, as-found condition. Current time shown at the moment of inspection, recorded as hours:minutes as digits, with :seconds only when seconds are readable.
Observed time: 11:48
